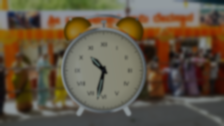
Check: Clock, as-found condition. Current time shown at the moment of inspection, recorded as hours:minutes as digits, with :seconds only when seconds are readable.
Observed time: 10:32
